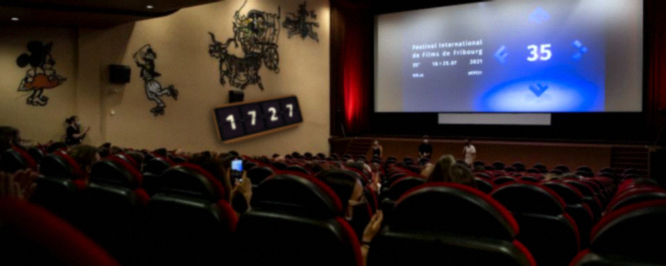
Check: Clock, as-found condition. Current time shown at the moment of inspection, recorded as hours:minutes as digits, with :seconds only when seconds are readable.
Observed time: 17:27
